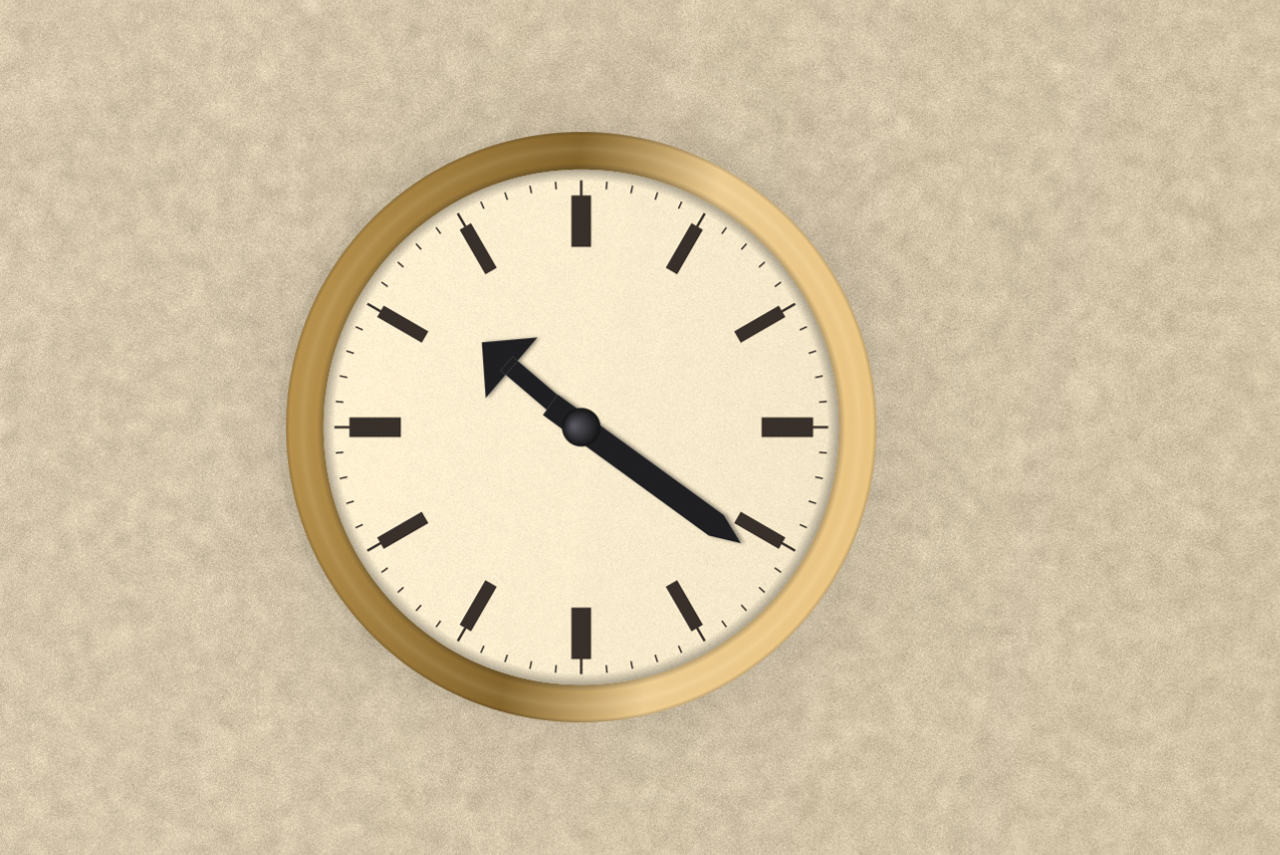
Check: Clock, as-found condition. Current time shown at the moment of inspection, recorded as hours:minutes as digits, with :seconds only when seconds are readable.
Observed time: 10:21
